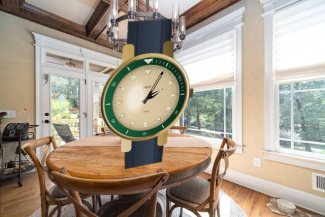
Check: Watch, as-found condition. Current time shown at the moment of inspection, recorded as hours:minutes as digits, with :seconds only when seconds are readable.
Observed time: 2:05
